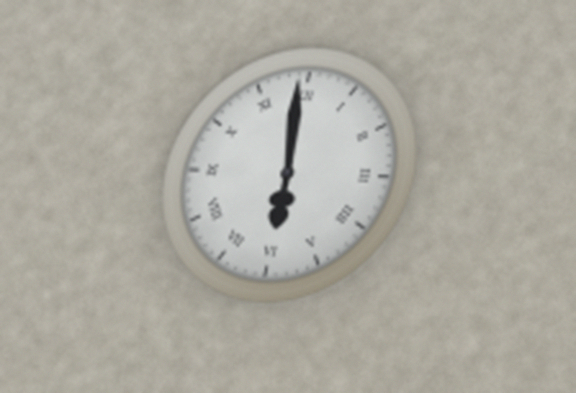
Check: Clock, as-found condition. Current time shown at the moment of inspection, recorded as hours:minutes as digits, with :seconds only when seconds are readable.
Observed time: 5:59
